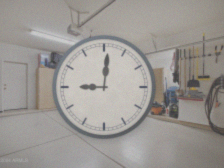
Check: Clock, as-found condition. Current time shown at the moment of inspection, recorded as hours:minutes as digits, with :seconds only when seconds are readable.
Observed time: 9:01
